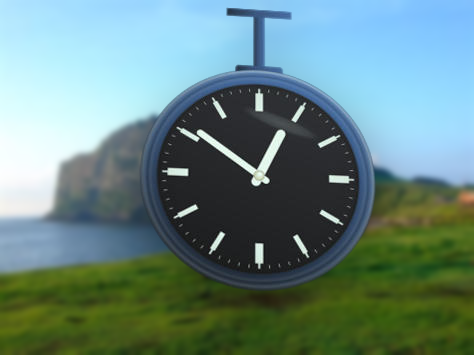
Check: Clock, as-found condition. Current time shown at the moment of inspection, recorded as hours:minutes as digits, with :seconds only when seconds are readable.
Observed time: 12:51
